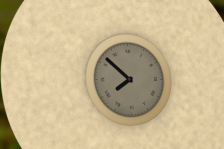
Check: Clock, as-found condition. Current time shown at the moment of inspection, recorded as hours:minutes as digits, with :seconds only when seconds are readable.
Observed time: 7:52
